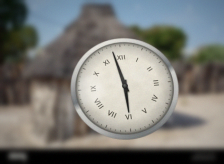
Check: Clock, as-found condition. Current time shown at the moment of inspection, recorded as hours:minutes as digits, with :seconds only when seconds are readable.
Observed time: 5:58
